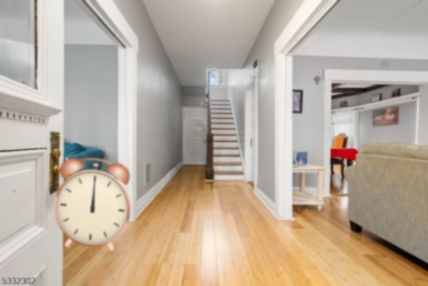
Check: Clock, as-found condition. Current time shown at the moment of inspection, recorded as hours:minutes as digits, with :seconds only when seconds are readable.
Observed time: 12:00
